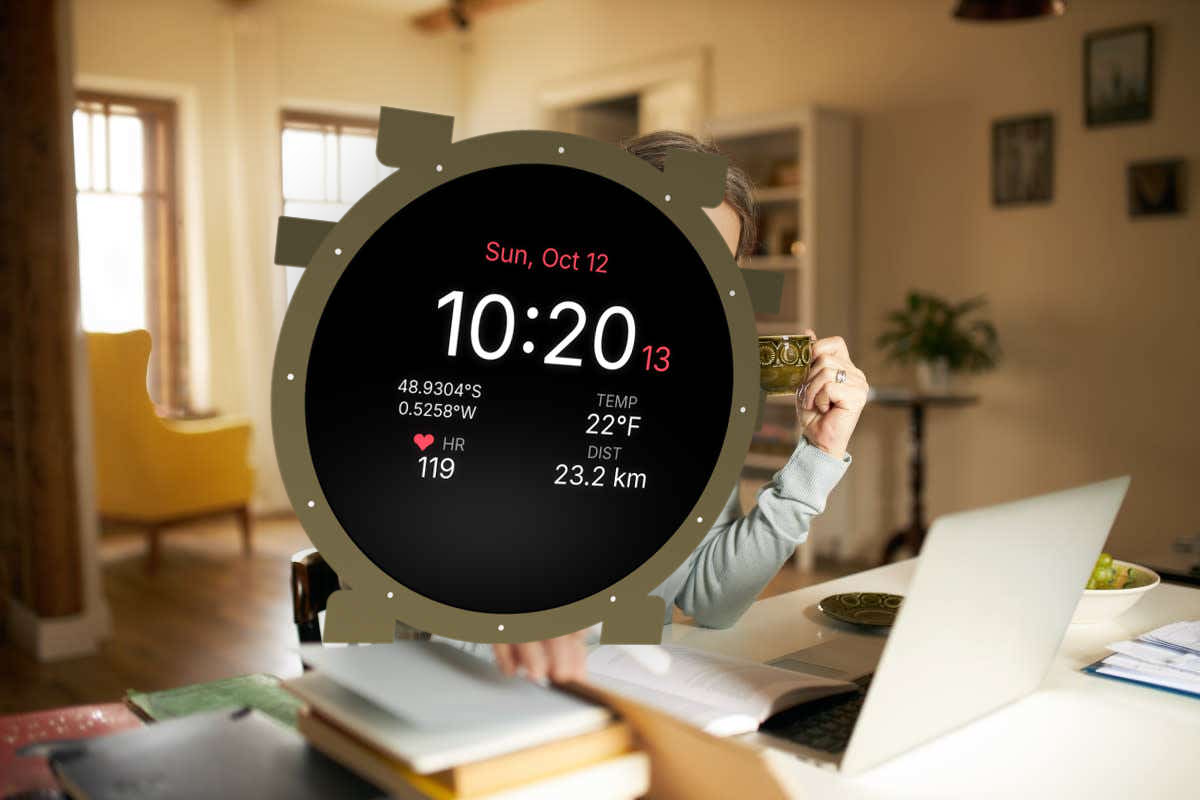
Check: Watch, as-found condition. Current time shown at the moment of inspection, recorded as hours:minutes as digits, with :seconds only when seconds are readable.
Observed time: 10:20:13
